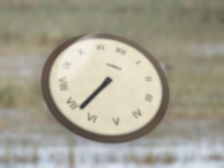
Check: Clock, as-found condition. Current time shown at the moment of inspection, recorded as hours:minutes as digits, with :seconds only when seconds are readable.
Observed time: 6:33
